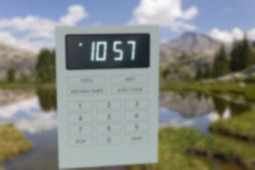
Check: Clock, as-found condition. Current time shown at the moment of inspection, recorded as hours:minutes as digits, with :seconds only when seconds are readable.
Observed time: 10:57
